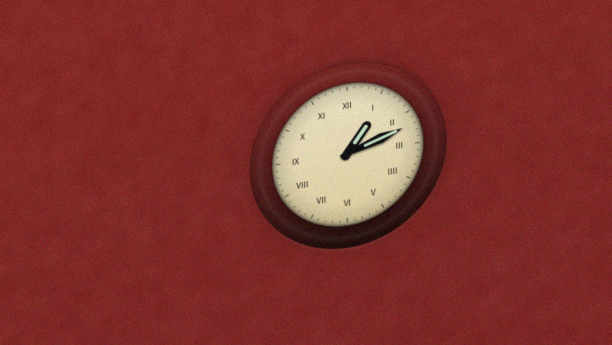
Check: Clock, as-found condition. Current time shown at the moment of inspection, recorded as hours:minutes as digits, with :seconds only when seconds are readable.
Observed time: 1:12
